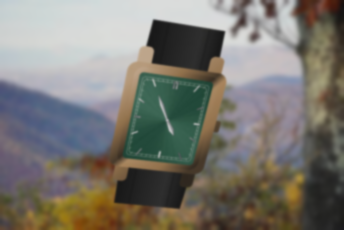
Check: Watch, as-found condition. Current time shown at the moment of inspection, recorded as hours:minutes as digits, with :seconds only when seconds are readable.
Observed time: 4:55
